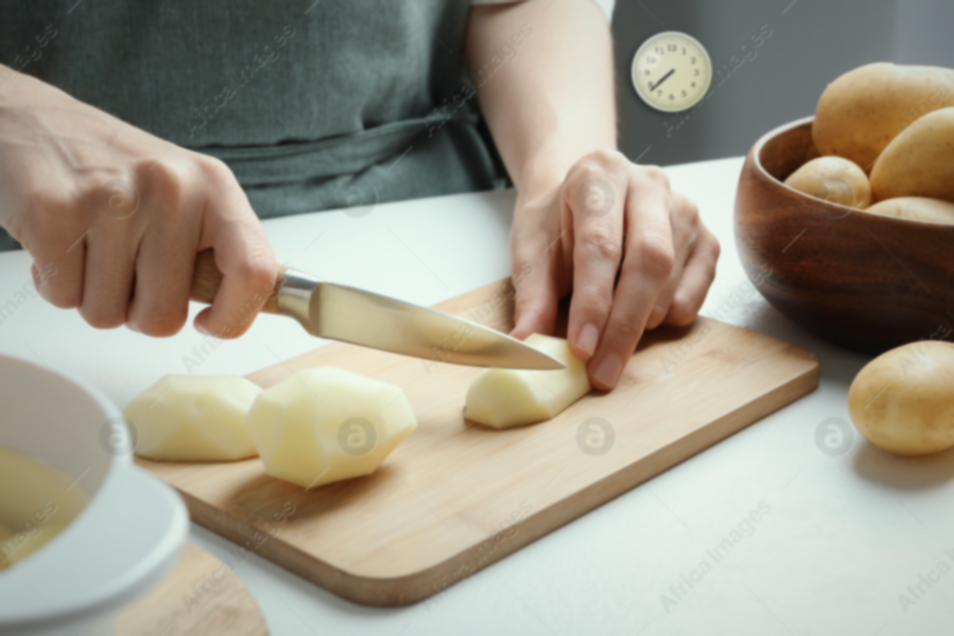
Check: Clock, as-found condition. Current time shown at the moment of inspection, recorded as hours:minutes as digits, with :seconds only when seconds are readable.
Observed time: 7:38
